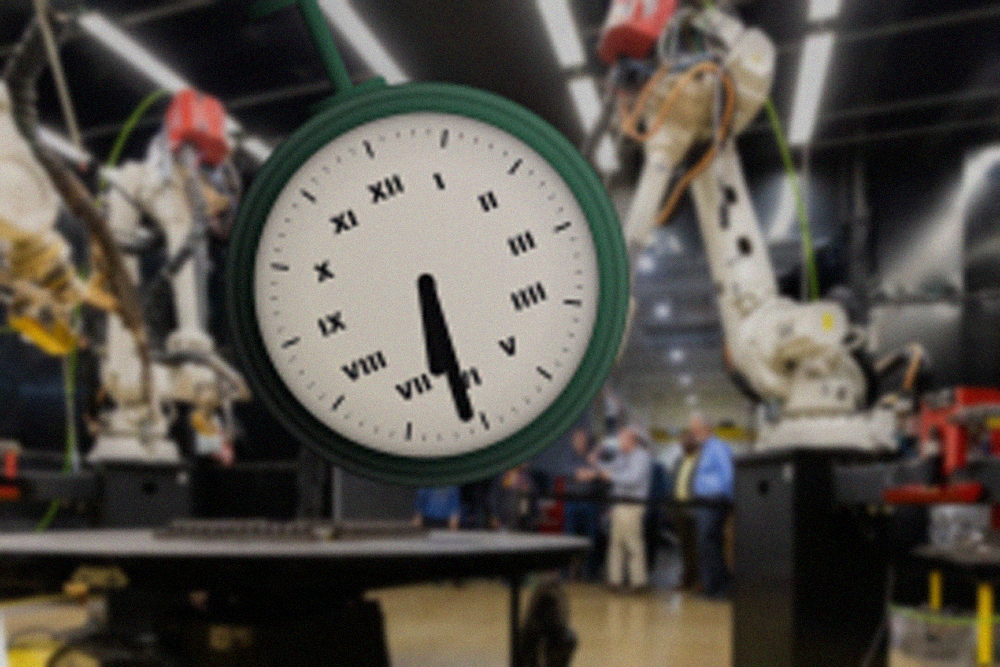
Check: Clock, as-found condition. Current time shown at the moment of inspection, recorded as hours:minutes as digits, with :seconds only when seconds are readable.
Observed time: 6:31
